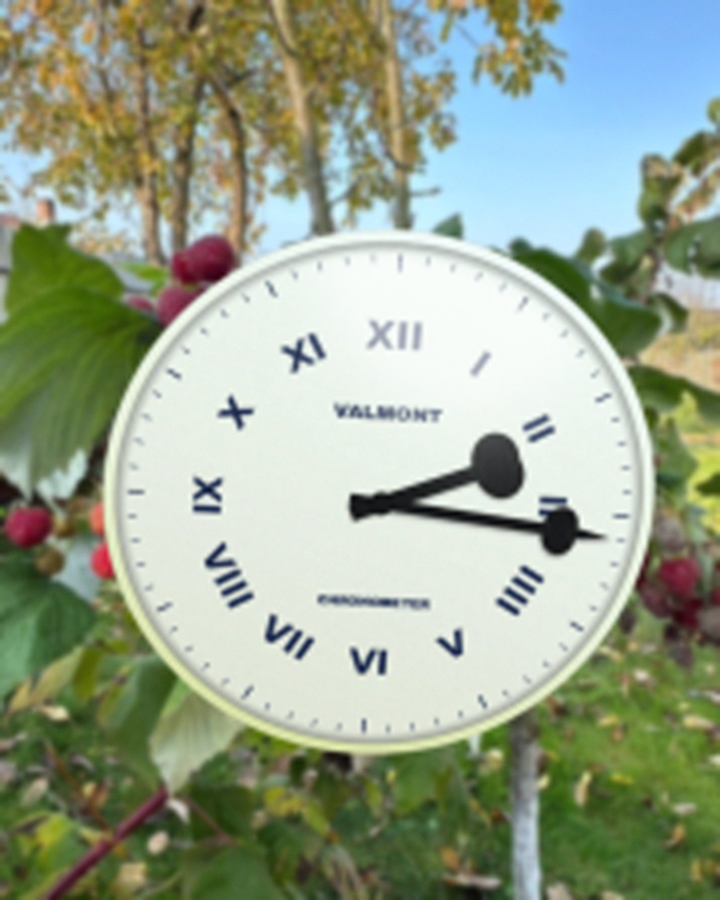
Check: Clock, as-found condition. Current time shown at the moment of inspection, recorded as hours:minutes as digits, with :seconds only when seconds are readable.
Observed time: 2:16
